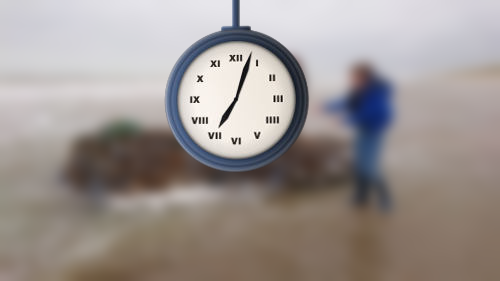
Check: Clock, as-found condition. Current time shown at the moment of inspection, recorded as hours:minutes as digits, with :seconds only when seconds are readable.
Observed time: 7:03
